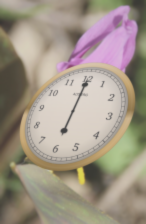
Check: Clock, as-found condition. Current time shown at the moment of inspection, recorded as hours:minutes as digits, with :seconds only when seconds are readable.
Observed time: 6:00
